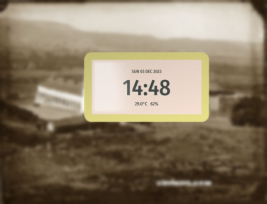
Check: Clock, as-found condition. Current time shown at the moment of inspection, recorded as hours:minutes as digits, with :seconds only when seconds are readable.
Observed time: 14:48
